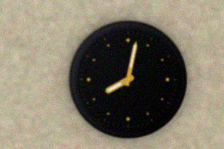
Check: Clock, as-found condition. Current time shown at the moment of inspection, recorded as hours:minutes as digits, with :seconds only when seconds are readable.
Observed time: 8:02
